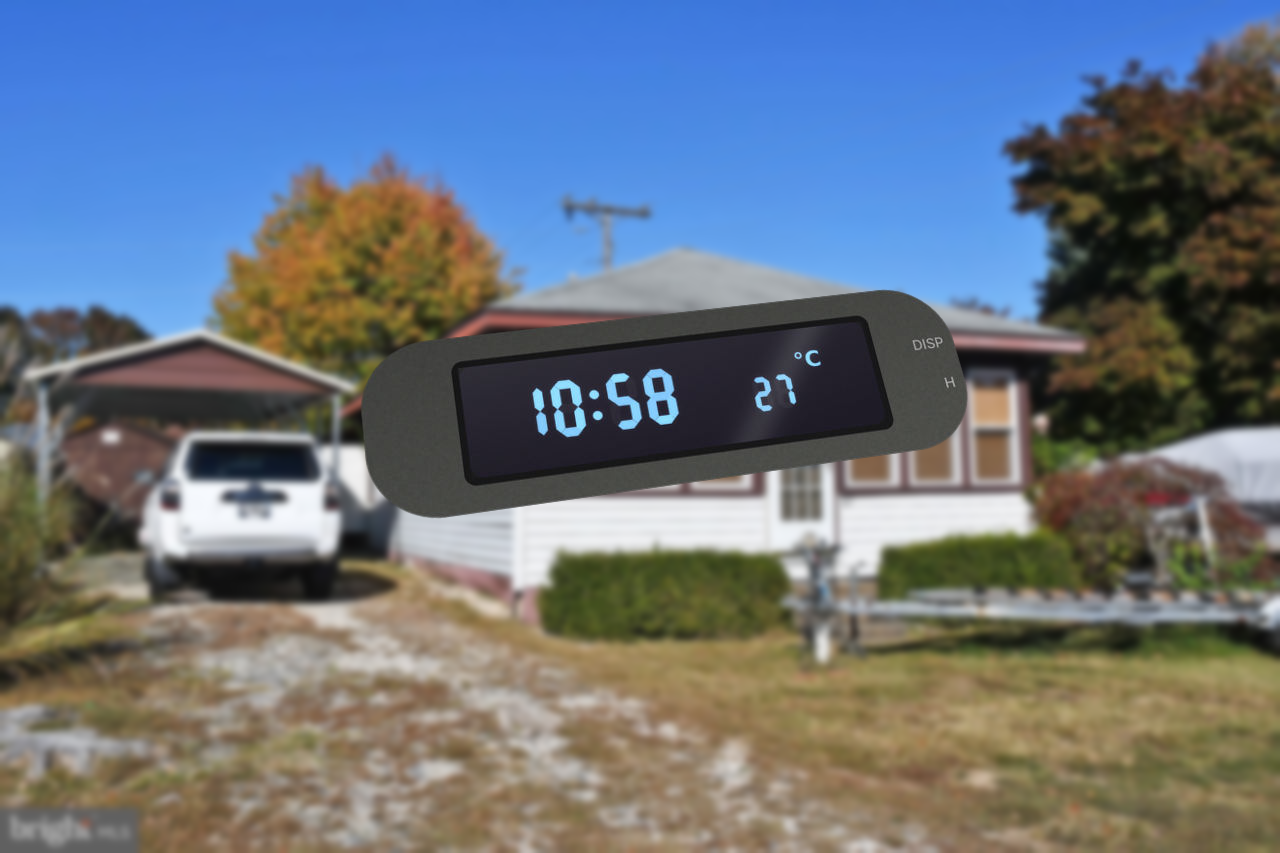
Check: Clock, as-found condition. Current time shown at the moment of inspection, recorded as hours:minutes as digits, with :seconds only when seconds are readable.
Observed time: 10:58
